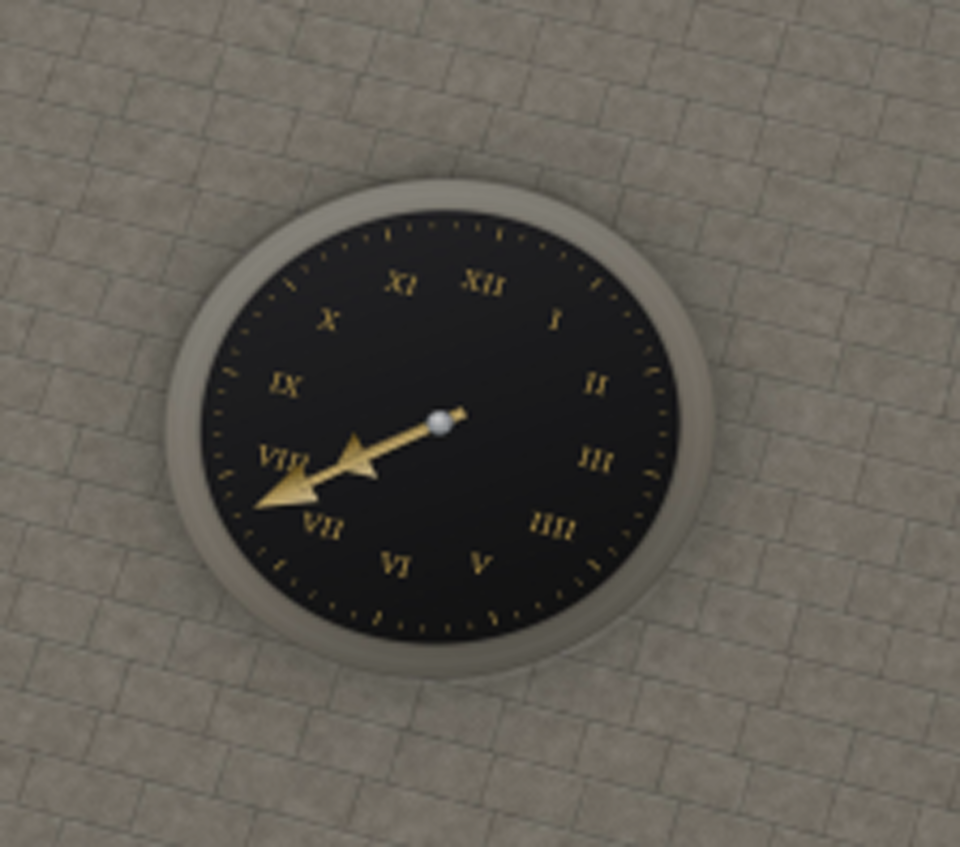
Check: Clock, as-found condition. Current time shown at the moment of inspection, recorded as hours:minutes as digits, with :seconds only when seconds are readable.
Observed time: 7:38
